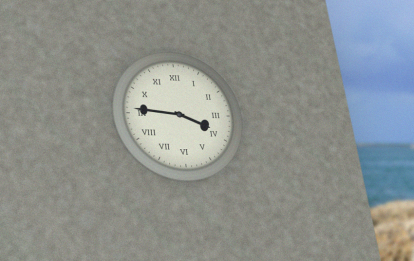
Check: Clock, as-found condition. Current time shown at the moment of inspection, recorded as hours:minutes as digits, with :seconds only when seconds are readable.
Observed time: 3:46
